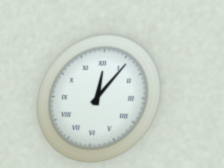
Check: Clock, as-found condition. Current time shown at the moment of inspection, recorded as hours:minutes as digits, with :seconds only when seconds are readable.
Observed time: 12:06
